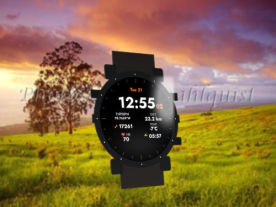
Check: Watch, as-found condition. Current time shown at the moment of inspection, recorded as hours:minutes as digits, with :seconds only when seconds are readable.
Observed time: 12:55
